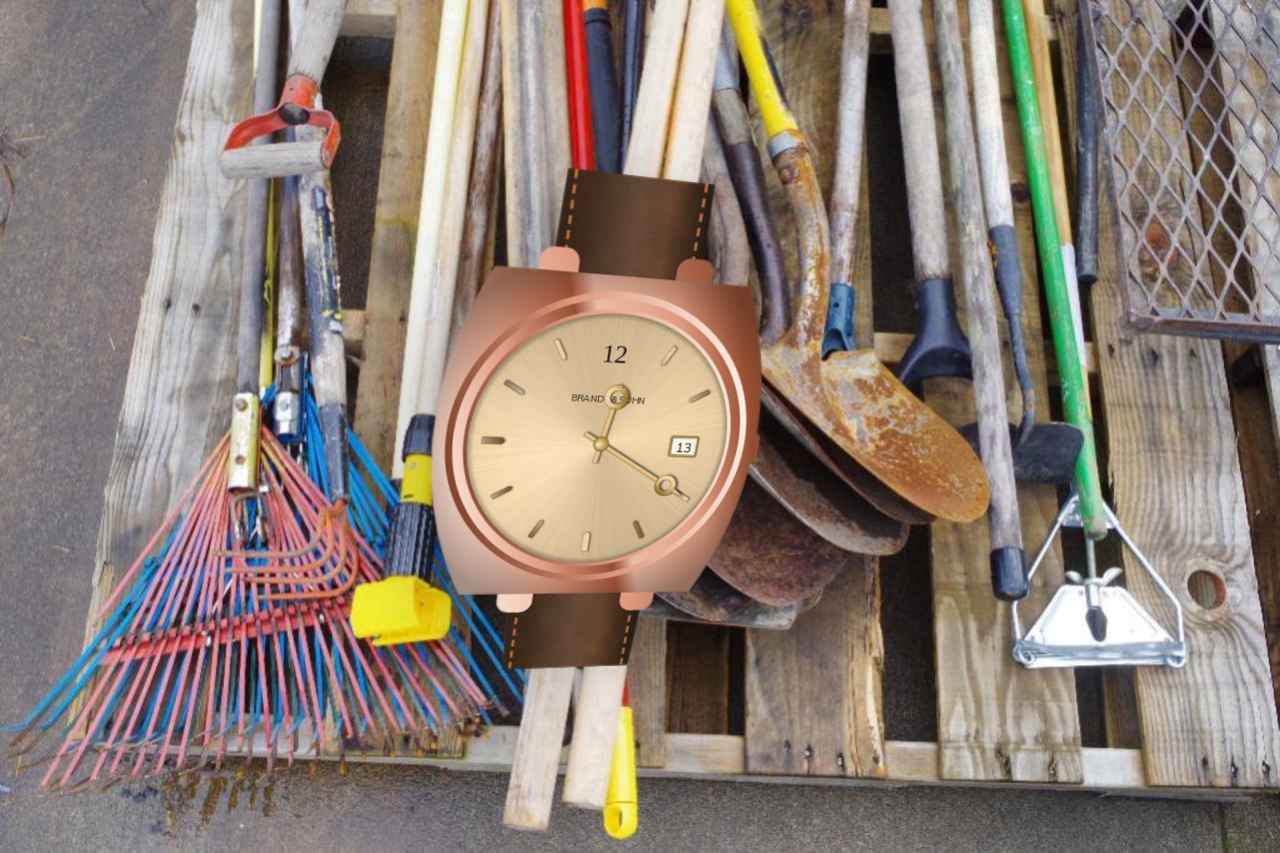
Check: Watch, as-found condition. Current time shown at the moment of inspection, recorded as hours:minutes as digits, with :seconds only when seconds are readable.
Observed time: 12:20
